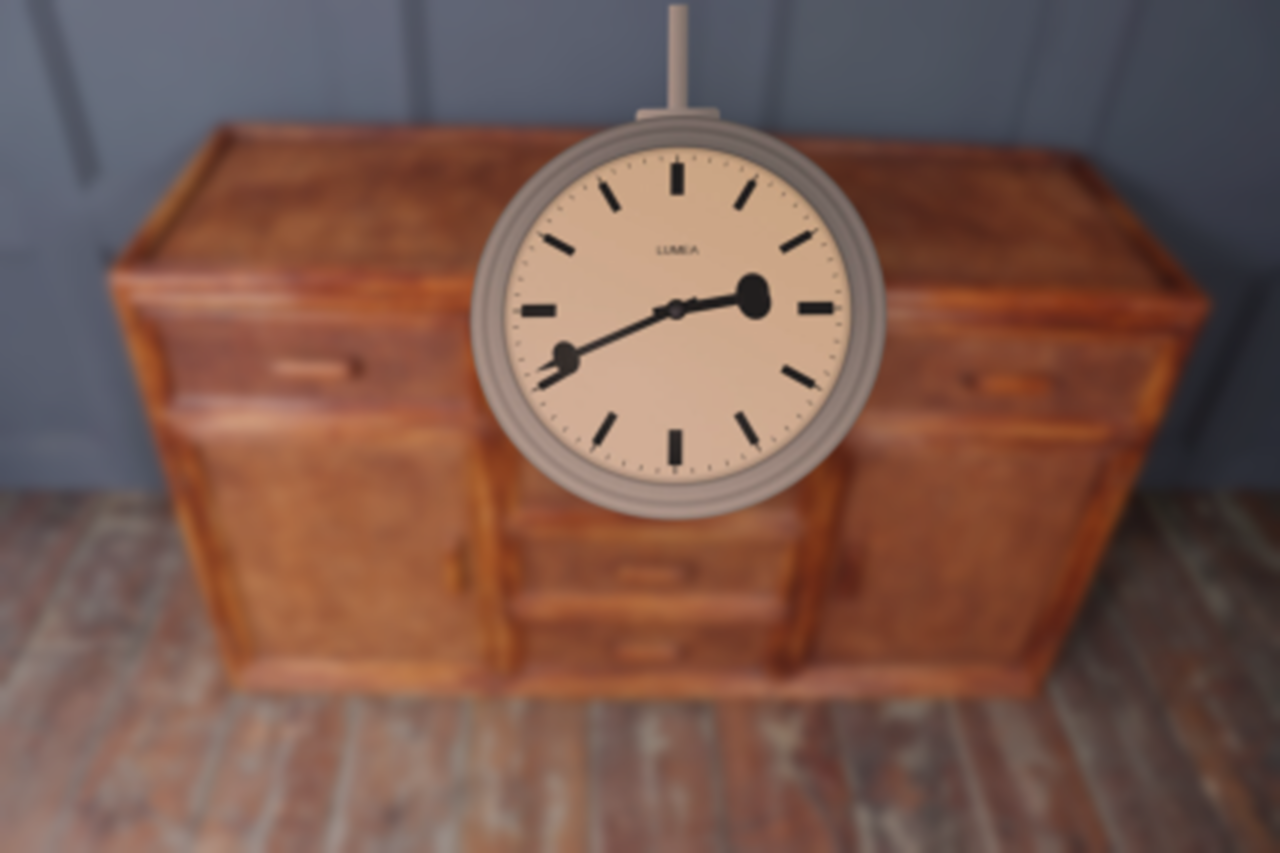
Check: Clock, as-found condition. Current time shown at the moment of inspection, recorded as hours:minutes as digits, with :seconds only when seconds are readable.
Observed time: 2:41
